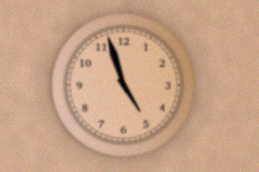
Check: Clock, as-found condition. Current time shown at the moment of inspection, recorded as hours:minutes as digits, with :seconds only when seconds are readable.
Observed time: 4:57
